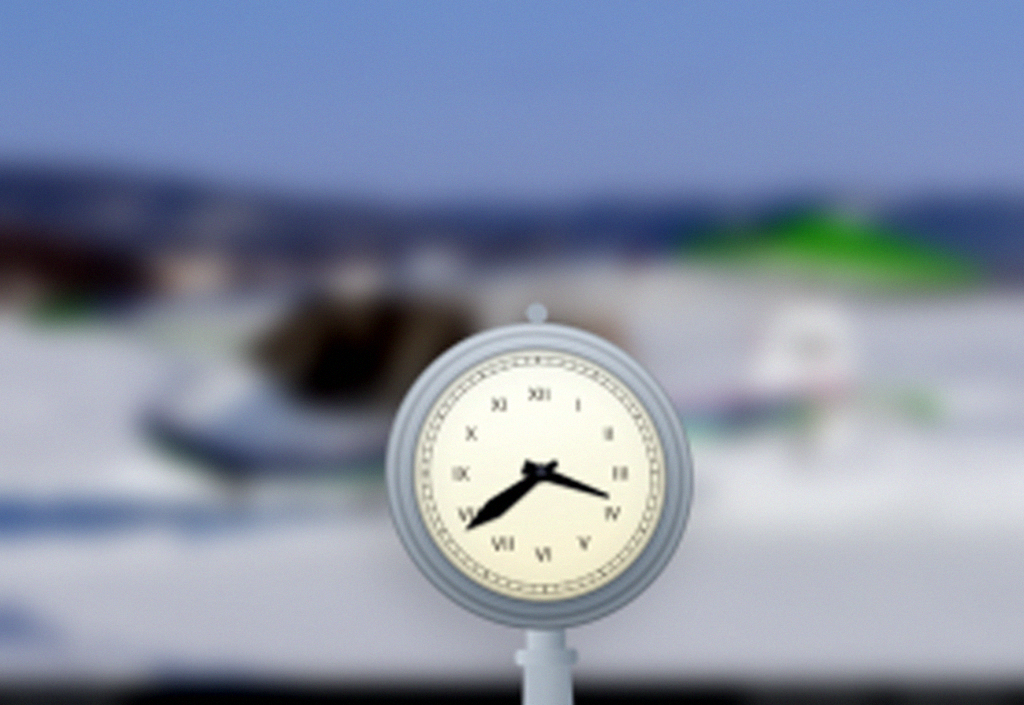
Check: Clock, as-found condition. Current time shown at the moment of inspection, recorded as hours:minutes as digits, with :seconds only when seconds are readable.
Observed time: 3:39
